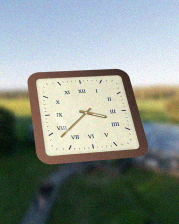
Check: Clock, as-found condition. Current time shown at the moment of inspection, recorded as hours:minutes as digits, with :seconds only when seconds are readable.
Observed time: 3:38
